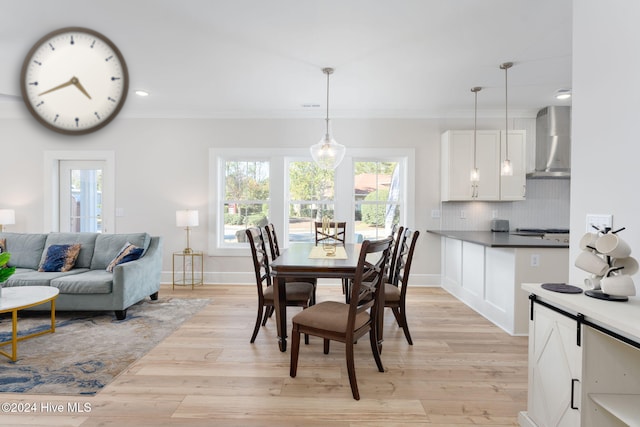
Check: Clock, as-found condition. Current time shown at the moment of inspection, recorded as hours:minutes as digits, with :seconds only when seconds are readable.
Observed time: 4:42
